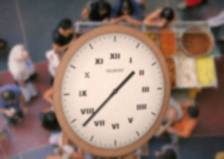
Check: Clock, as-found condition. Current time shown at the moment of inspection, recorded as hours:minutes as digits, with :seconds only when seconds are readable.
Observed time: 1:38
